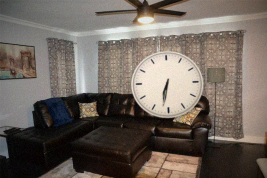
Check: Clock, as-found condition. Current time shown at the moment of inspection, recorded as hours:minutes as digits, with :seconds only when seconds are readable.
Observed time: 6:32
